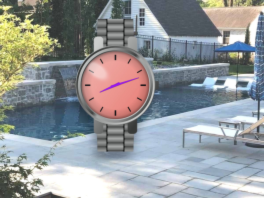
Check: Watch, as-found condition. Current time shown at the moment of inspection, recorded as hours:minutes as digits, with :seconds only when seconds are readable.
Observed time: 8:12
